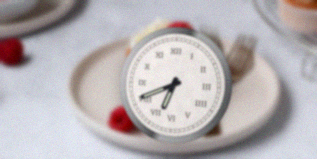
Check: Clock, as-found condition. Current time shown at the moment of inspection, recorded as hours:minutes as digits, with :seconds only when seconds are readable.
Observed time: 6:41
